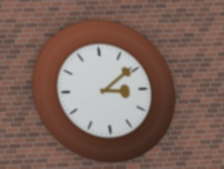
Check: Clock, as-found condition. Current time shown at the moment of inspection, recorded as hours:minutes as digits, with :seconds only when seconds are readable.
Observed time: 3:09
